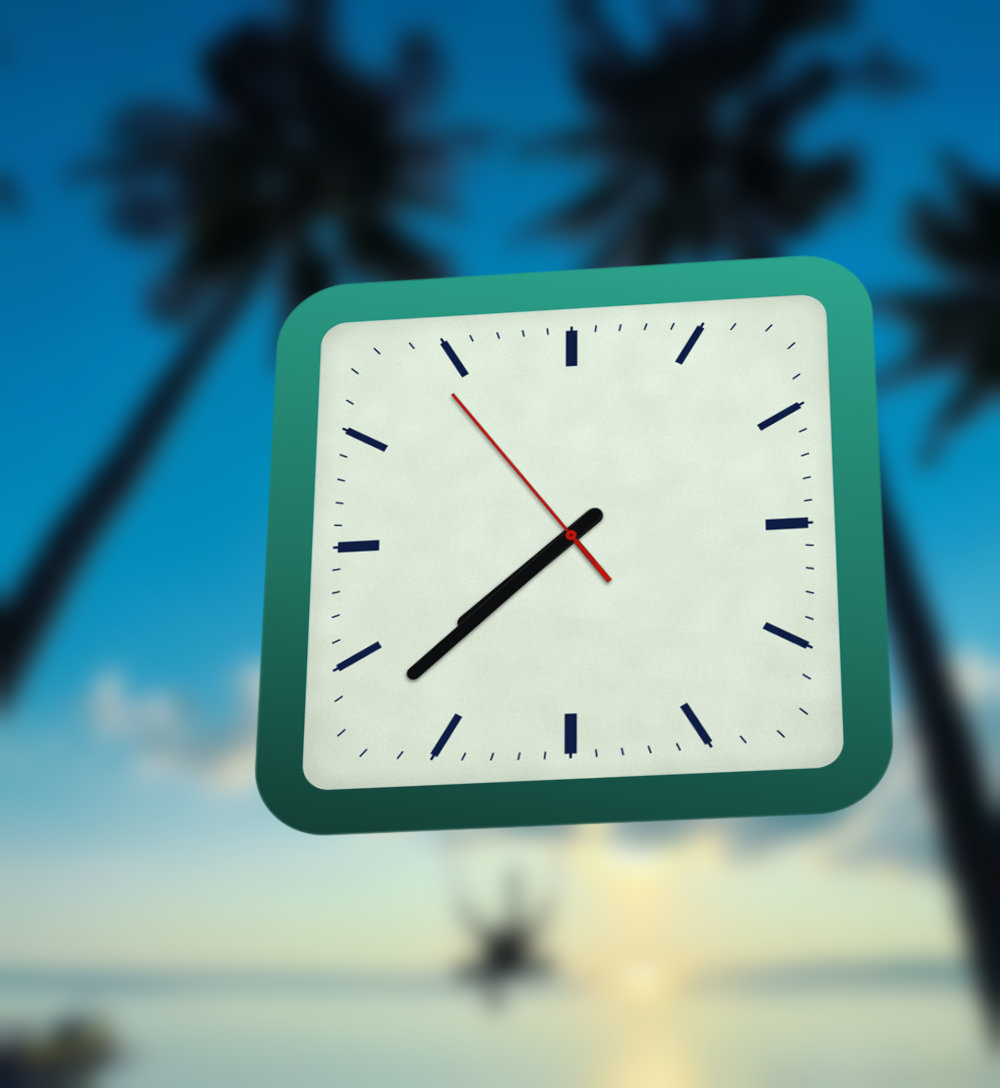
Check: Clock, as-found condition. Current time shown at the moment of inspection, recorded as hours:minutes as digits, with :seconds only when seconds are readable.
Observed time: 7:37:54
